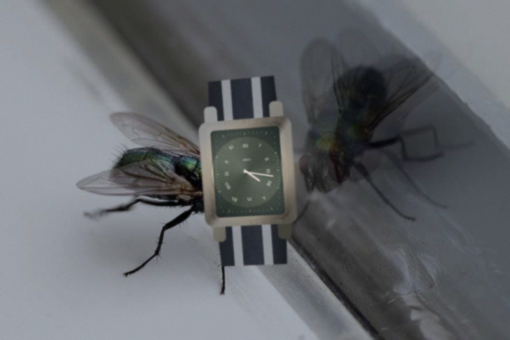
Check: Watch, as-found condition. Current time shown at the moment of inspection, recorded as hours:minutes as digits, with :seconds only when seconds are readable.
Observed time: 4:17
